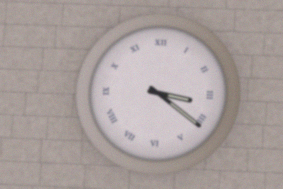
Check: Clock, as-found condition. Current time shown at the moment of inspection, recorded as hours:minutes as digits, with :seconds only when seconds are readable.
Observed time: 3:21
